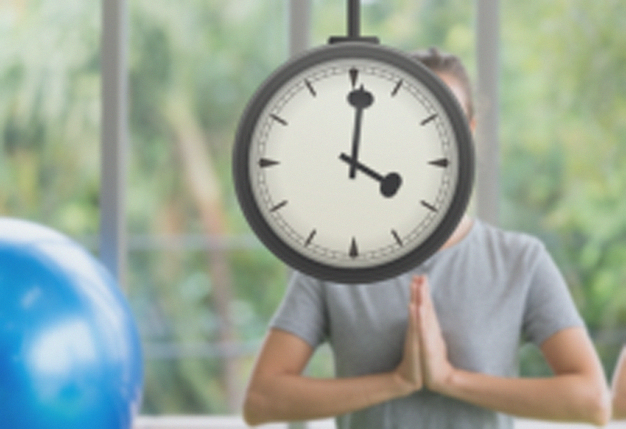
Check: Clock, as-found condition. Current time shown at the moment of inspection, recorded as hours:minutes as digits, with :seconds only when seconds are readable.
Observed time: 4:01
